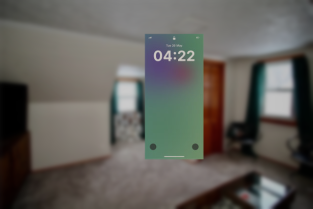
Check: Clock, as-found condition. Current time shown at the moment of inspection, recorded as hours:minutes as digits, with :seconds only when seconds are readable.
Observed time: 4:22
